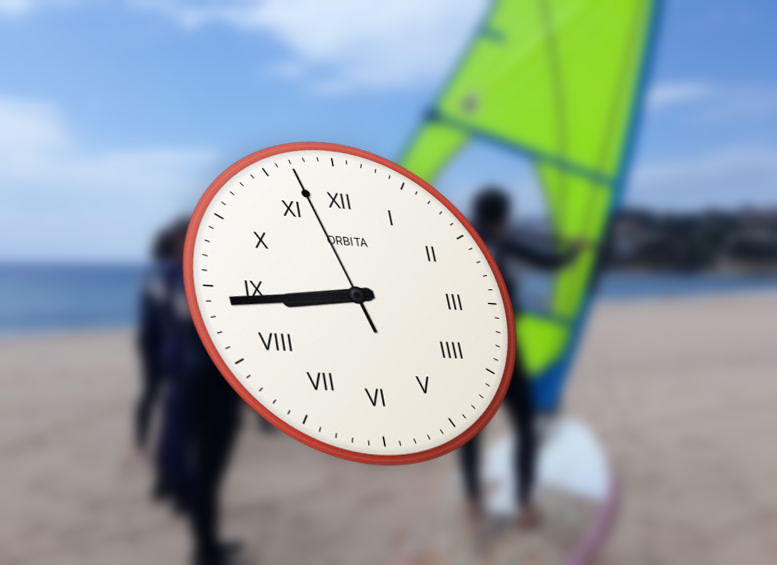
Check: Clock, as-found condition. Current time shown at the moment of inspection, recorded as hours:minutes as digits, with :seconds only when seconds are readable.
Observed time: 8:43:57
